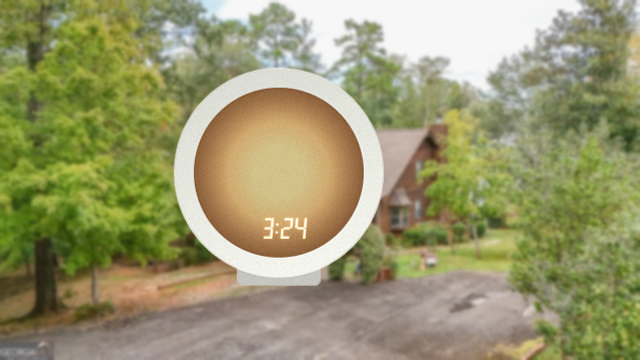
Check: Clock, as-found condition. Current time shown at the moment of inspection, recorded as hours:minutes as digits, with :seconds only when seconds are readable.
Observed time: 3:24
